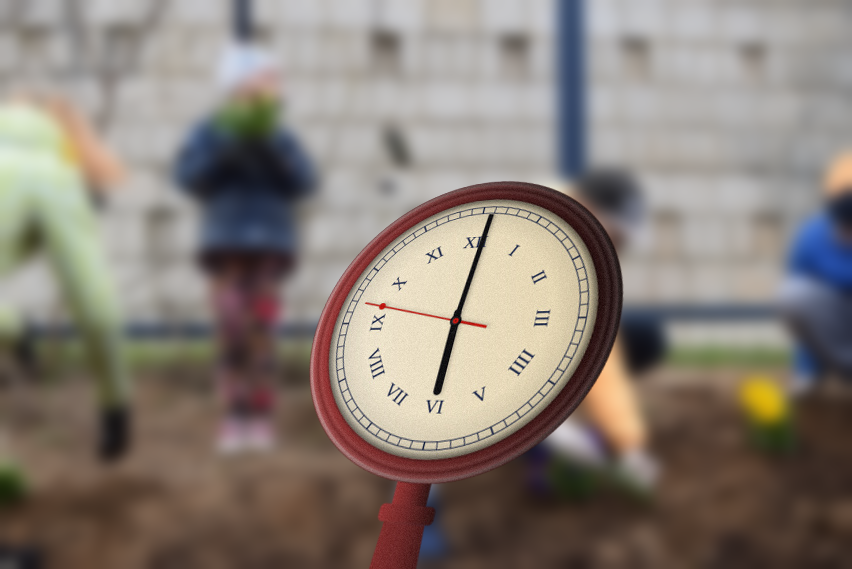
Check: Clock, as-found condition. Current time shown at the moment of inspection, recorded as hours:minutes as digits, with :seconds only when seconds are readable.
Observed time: 6:00:47
